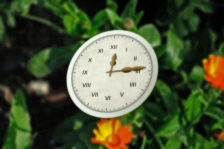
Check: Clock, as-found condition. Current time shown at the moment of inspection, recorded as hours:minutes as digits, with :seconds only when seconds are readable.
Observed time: 12:14
